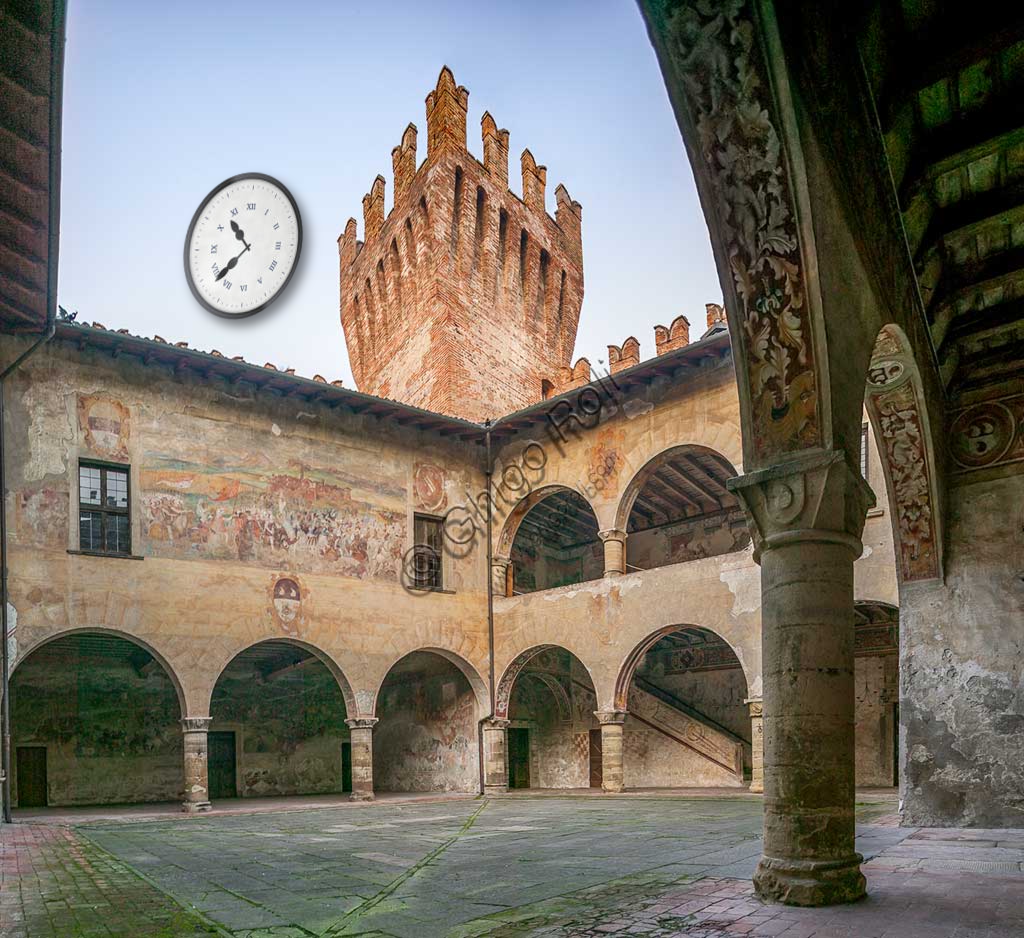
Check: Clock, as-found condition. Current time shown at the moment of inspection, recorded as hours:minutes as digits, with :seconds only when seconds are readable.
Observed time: 10:38
